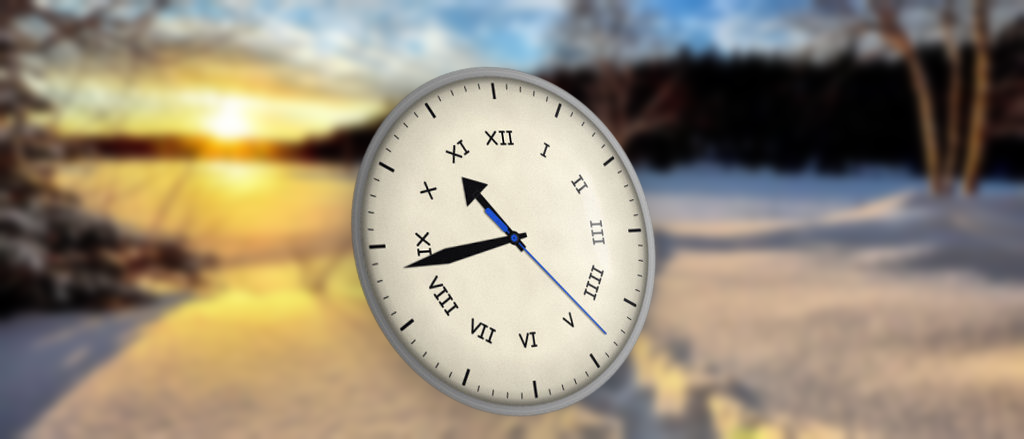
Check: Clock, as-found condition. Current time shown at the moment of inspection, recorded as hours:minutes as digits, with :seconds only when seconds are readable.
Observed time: 10:43:23
